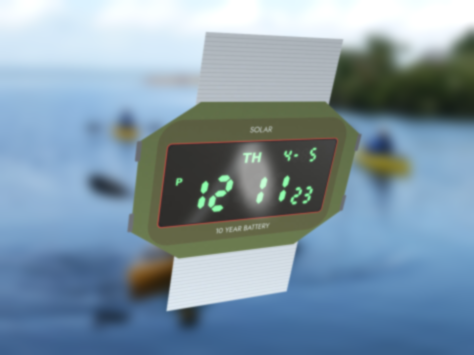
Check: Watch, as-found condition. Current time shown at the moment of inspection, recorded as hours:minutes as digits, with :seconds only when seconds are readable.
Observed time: 12:11:23
